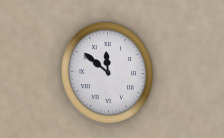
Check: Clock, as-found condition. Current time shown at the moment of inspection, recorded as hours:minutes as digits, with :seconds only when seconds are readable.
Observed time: 11:51
